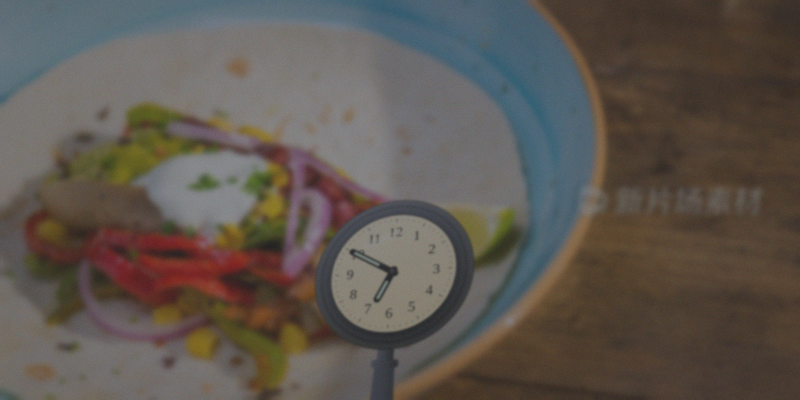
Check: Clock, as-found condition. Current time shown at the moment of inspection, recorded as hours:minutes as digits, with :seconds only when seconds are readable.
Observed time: 6:50
